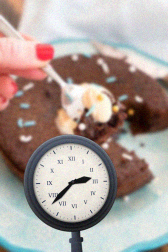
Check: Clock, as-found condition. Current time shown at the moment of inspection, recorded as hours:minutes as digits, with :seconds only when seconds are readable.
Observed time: 2:38
